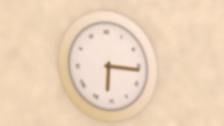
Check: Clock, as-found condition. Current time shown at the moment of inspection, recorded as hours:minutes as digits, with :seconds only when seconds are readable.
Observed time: 6:16
